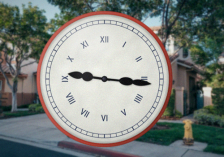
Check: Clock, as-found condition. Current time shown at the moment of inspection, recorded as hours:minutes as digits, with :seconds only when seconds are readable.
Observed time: 9:16
